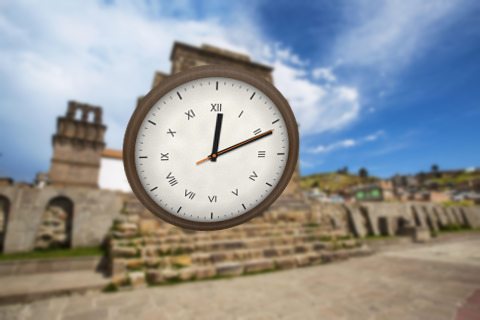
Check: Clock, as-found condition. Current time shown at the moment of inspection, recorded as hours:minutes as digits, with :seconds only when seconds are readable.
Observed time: 12:11:11
